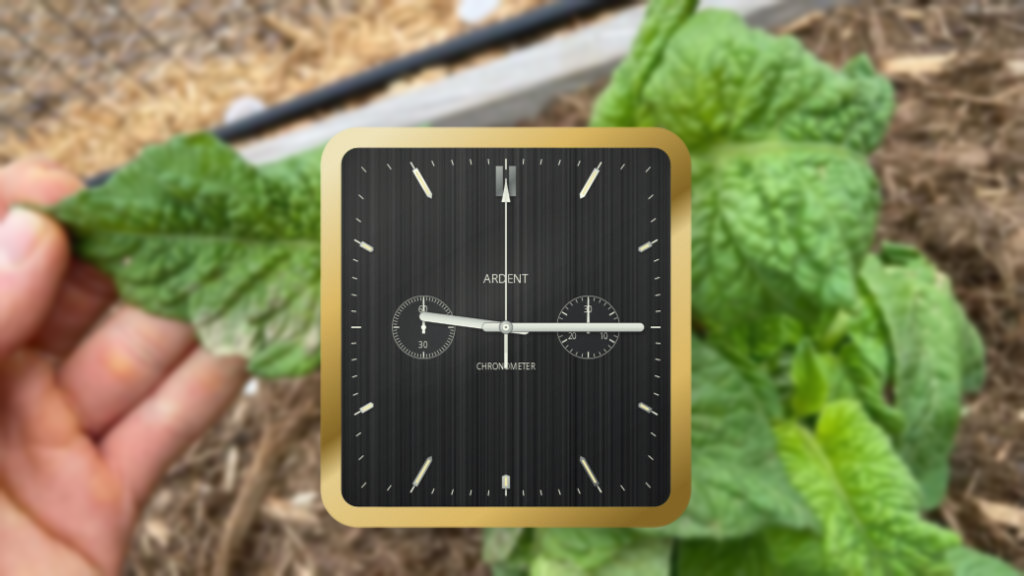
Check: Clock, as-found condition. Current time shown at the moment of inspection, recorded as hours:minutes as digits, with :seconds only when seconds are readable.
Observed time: 9:15
